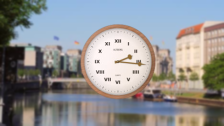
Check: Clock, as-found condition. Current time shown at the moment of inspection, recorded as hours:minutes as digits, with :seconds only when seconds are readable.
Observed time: 2:16
